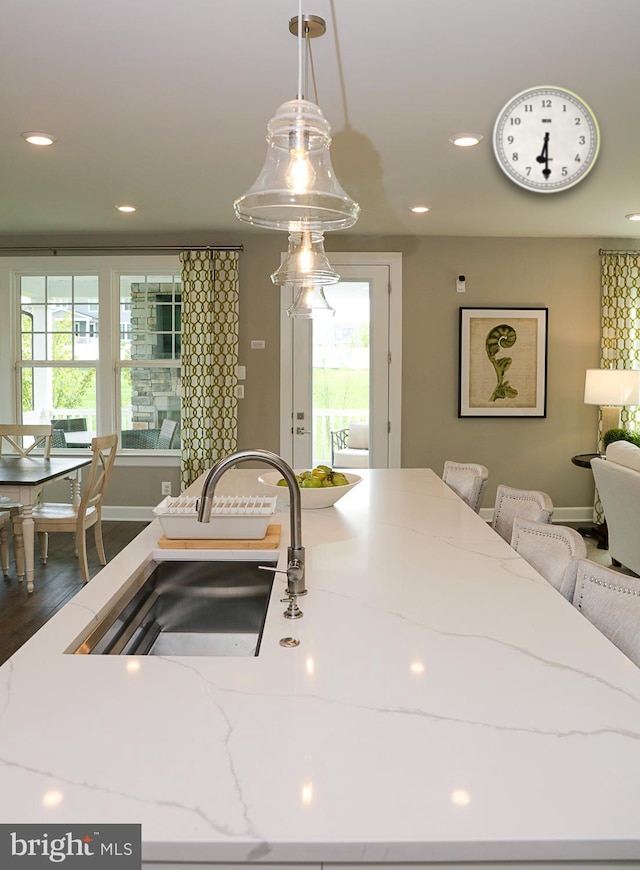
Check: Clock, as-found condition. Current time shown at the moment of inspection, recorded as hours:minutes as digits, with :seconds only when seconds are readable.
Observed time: 6:30
